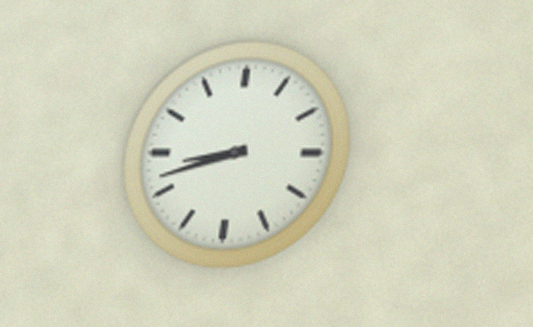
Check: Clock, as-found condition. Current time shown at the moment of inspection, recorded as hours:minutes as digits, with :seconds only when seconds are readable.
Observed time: 8:42
